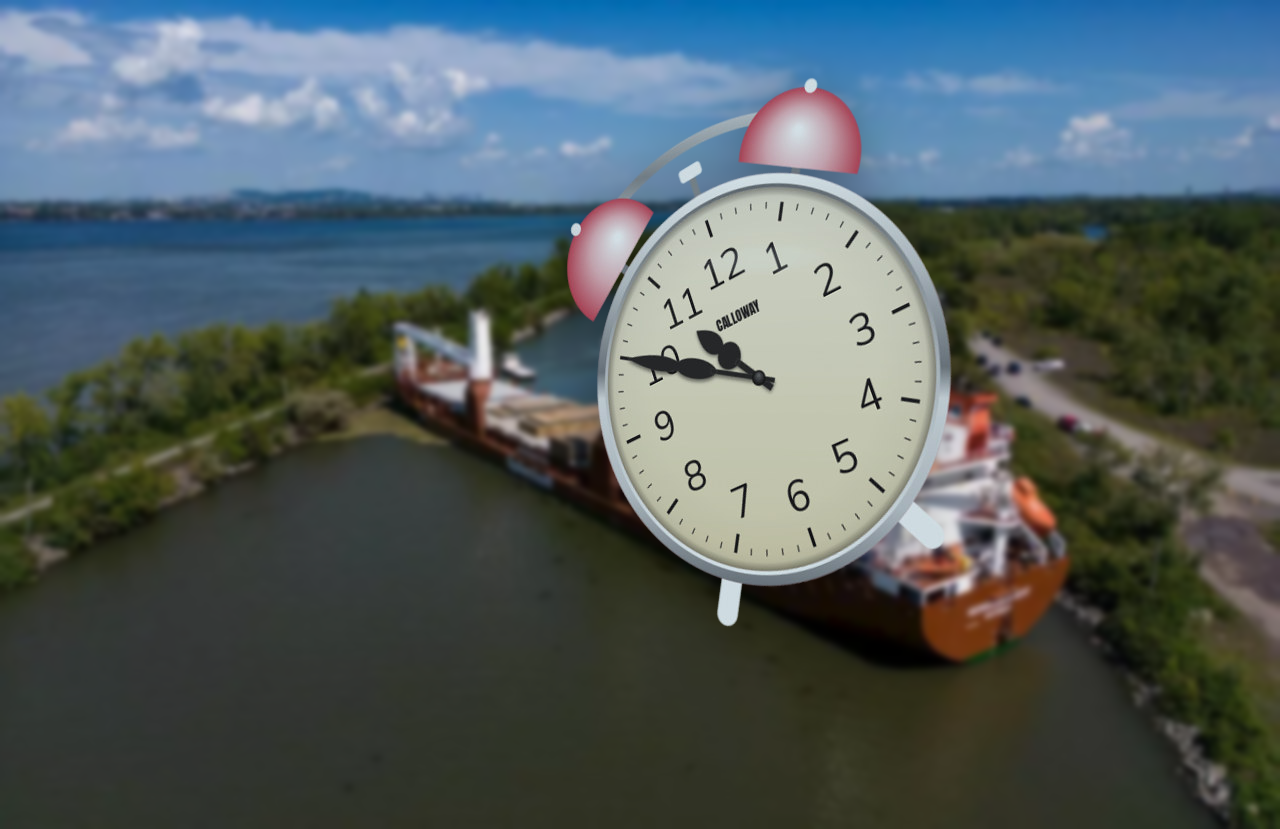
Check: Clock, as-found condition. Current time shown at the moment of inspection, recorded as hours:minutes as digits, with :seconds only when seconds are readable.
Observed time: 10:50
